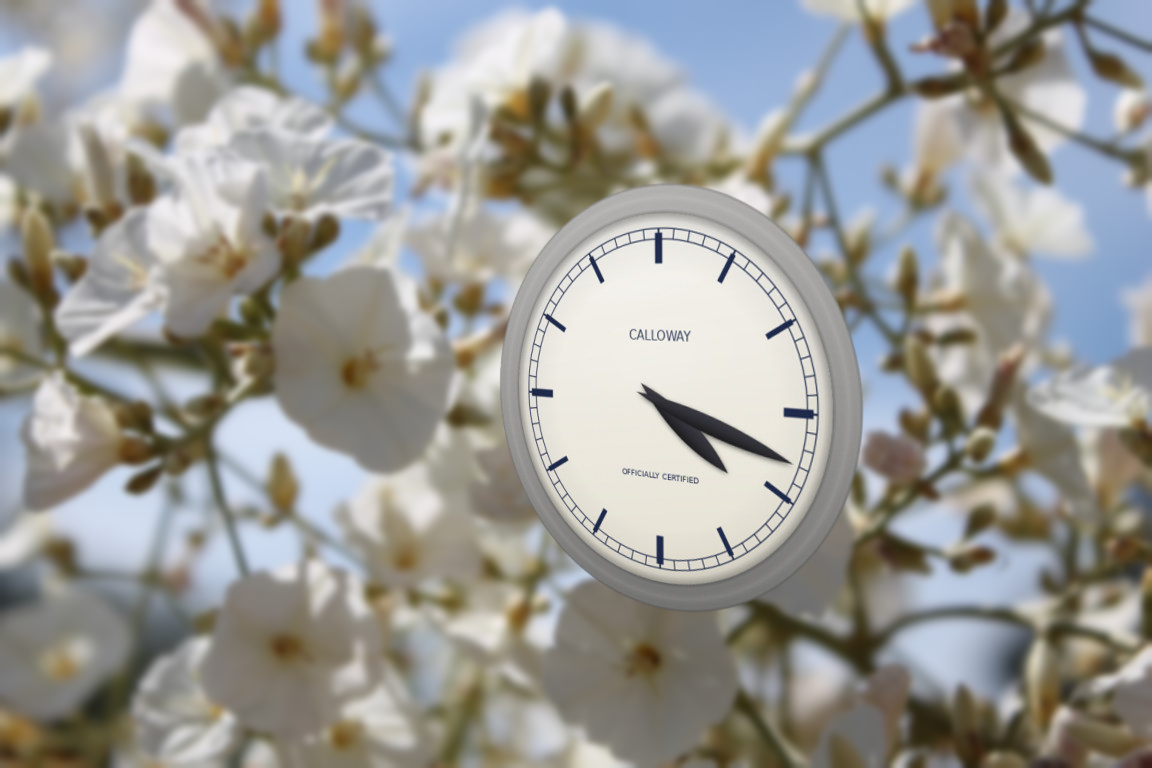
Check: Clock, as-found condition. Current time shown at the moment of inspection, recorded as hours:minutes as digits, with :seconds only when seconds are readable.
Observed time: 4:18
